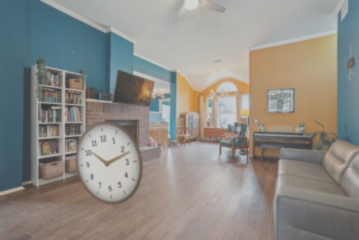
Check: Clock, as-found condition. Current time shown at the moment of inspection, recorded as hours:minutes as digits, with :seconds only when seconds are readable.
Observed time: 10:12
